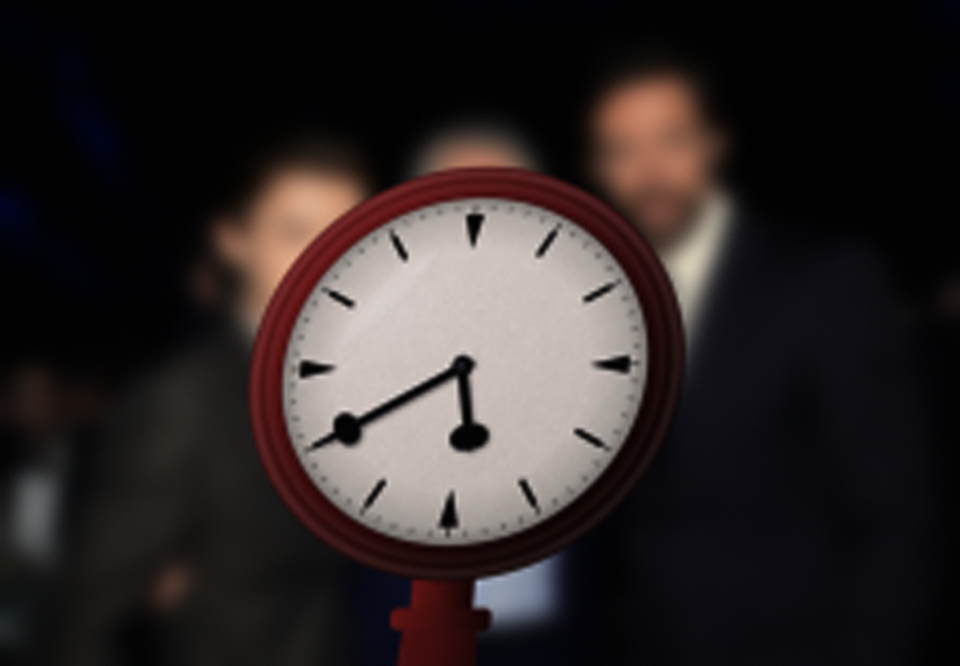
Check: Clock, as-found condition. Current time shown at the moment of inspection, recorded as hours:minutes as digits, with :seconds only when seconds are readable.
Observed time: 5:40
